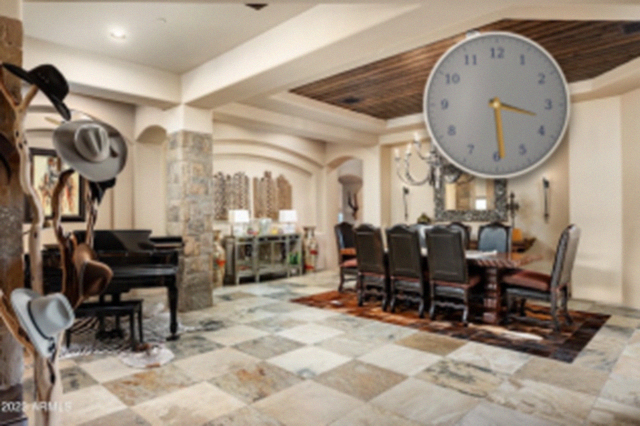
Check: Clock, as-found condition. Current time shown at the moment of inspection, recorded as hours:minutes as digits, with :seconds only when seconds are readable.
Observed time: 3:29
